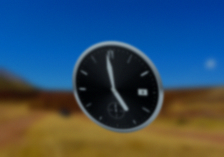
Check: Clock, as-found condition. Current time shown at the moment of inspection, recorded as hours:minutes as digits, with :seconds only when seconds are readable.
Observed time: 4:59
